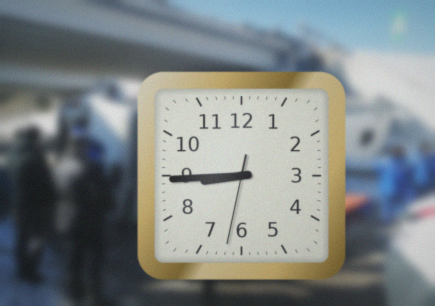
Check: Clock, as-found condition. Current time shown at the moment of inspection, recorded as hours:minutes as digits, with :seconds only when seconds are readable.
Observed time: 8:44:32
